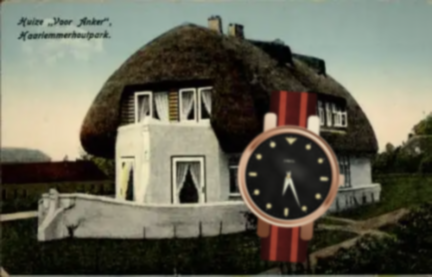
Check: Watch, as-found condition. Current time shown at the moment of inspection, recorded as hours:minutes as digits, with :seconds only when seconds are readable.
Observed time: 6:26
